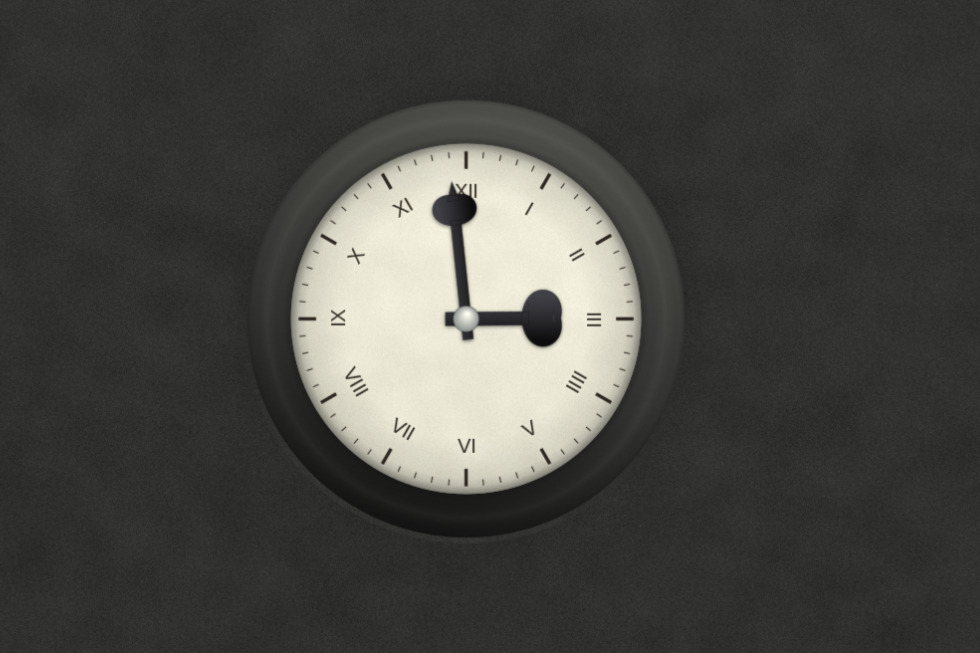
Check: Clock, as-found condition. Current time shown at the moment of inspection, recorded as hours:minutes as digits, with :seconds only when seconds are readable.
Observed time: 2:59
